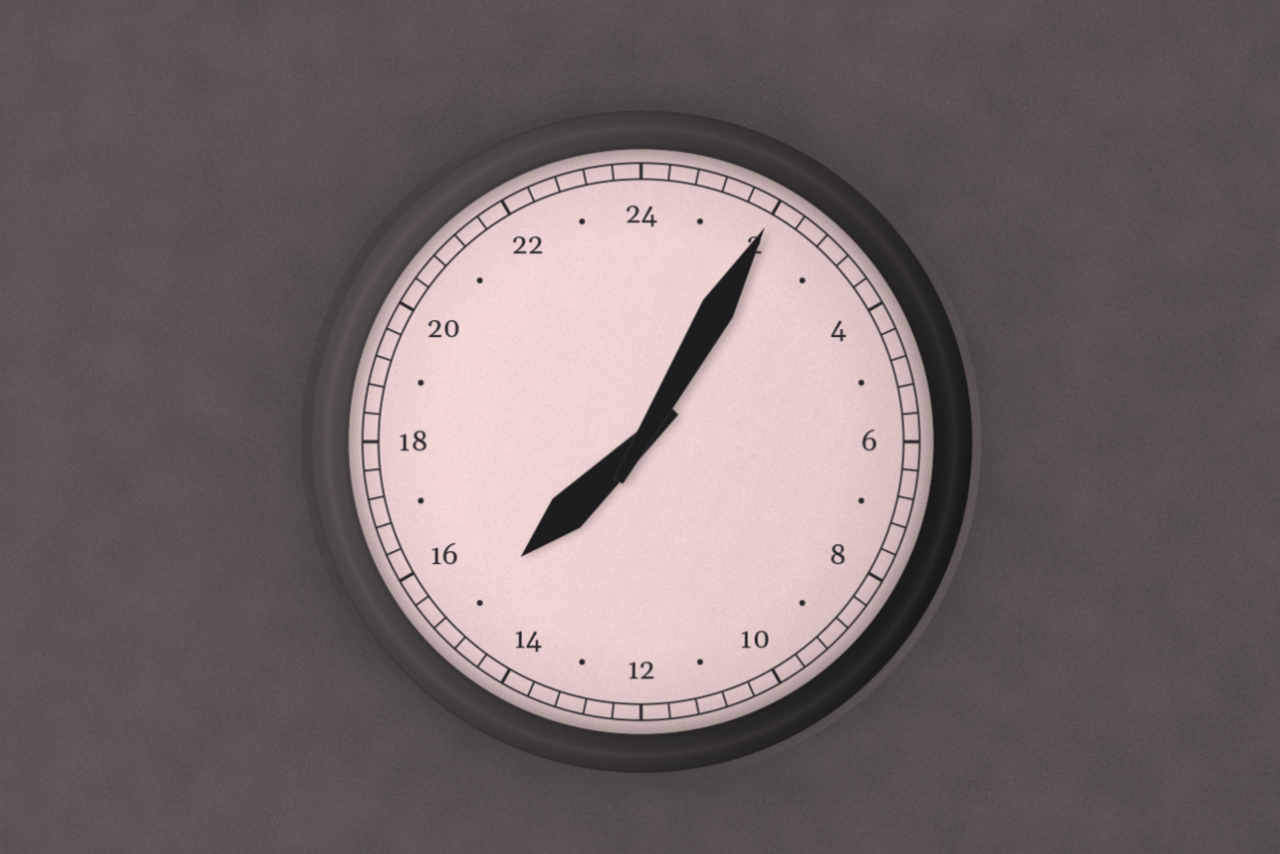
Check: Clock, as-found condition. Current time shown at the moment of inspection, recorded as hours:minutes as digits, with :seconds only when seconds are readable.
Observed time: 15:05
